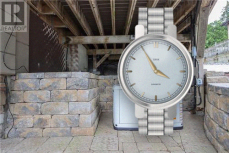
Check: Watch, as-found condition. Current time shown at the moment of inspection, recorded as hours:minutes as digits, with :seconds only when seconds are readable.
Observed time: 3:55
